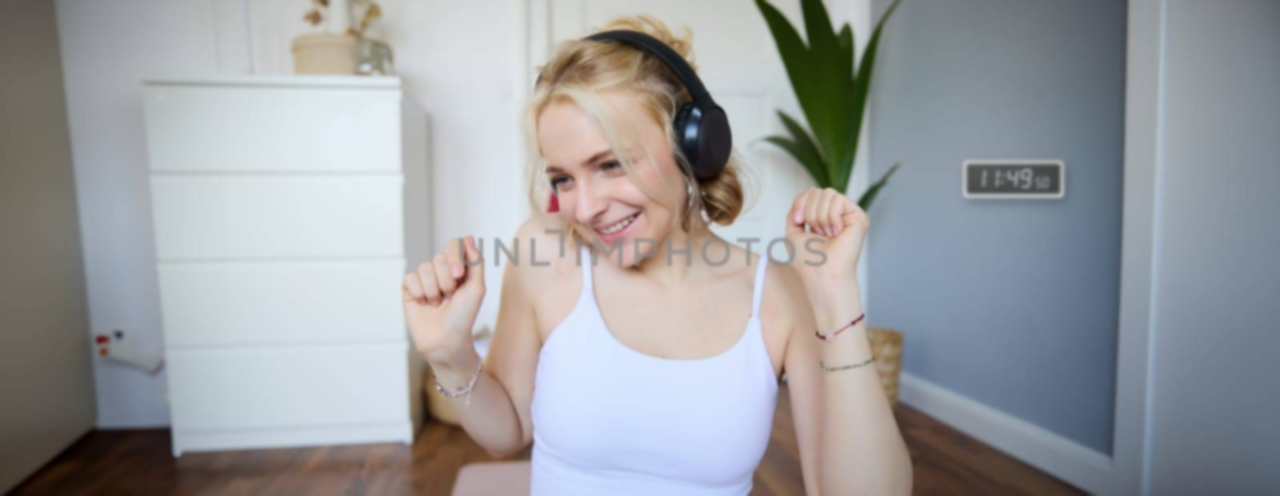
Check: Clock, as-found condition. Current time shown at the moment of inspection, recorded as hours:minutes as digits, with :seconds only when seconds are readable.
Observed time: 11:49
